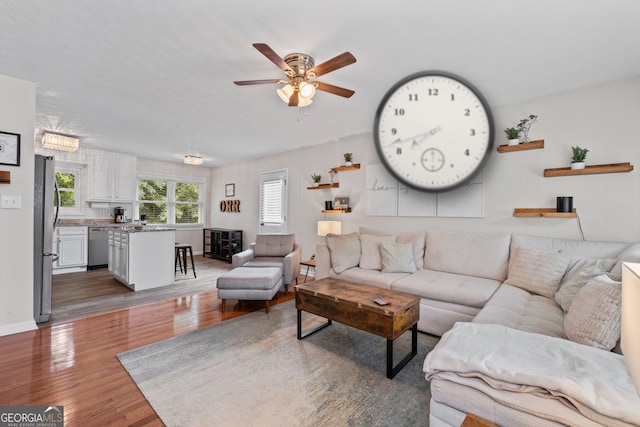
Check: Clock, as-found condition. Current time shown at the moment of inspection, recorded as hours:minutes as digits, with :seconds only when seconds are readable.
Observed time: 7:42
